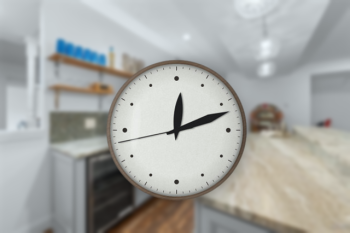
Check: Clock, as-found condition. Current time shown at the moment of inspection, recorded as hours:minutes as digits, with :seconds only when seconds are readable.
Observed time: 12:11:43
